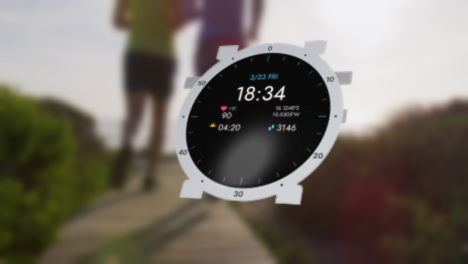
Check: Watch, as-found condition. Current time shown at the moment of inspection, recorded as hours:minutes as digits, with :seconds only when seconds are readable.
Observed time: 18:34
